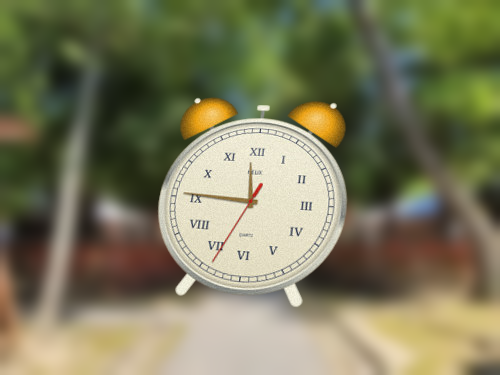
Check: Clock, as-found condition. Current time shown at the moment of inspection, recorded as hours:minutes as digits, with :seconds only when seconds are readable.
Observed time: 11:45:34
